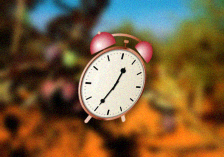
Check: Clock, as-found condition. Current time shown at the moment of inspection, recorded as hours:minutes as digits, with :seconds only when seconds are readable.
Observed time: 12:35
